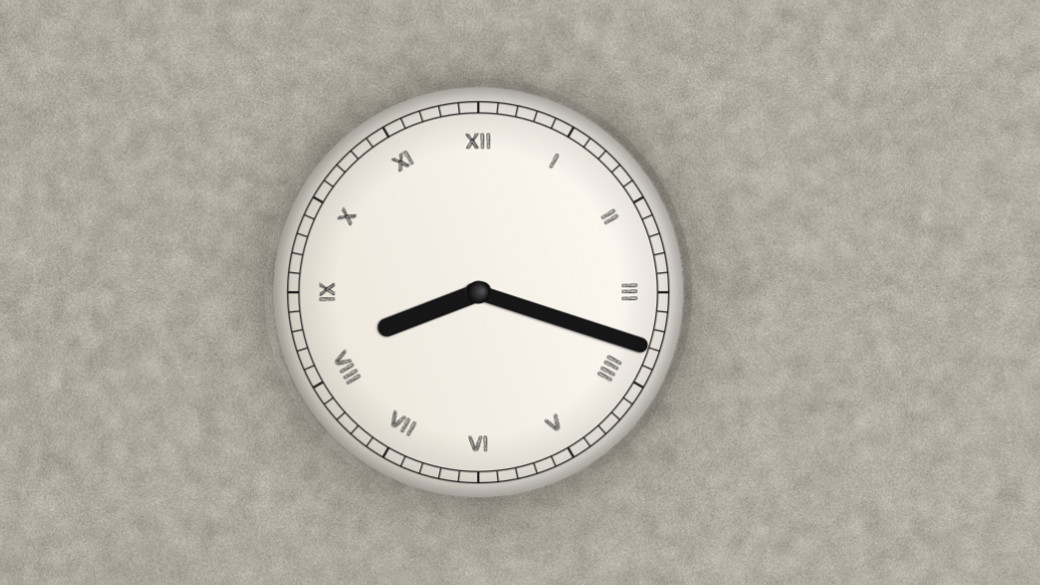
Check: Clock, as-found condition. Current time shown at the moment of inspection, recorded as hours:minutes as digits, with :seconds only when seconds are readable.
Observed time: 8:18
